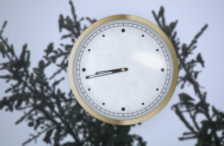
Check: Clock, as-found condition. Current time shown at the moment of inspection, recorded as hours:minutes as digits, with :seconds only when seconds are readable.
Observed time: 8:43
